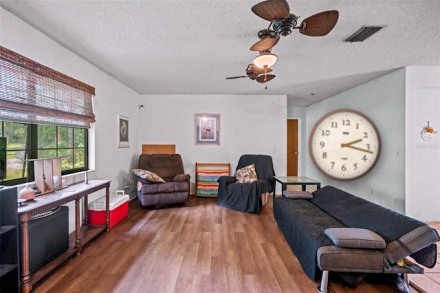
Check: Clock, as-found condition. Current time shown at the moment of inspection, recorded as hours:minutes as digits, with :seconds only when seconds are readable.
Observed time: 2:17
